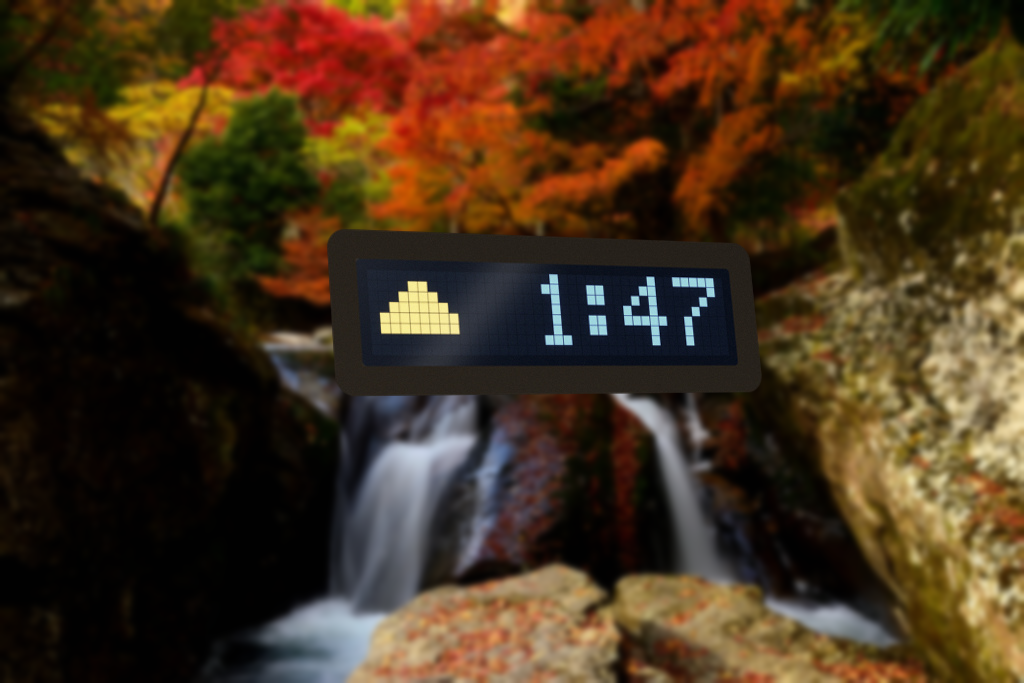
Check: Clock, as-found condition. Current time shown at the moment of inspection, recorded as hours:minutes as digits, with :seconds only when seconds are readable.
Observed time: 1:47
